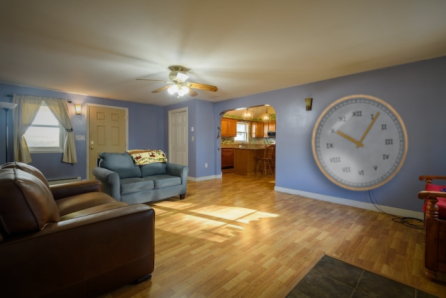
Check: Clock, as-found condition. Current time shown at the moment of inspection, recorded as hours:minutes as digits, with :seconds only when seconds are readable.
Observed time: 10:06
